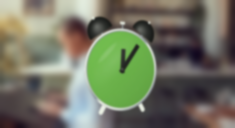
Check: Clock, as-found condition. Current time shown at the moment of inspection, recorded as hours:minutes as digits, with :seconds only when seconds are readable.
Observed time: 12:06
